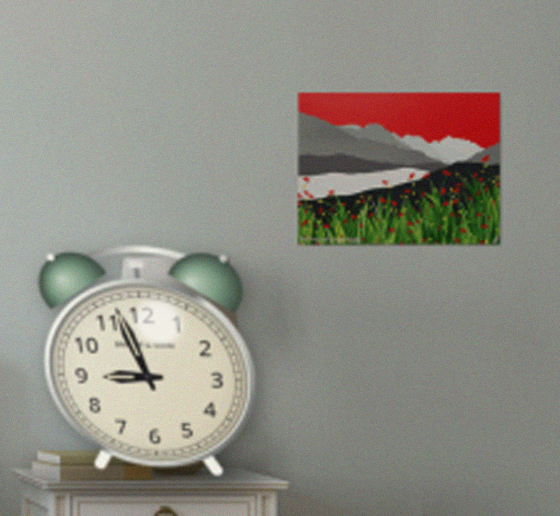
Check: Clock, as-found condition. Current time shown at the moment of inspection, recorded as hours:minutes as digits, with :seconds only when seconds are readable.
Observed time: 8:57
